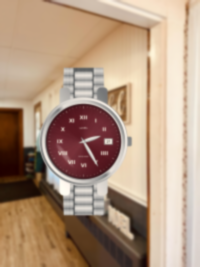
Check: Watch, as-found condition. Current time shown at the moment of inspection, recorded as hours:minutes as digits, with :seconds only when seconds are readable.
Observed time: 2:25
